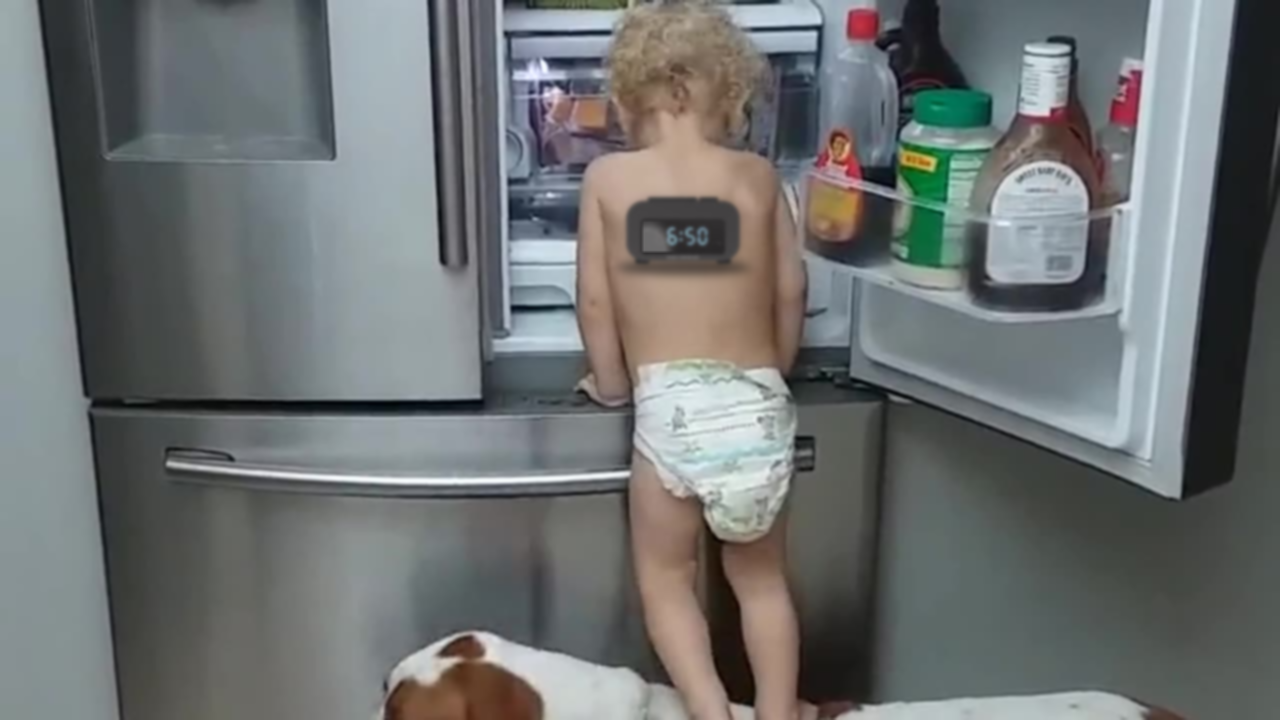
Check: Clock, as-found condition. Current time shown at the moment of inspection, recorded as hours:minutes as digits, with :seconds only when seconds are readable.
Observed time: 6:50
